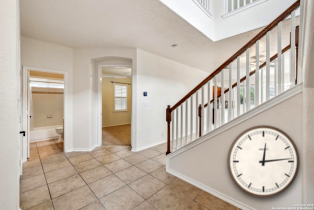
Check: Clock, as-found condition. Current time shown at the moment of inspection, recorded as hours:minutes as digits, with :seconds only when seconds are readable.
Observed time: 12:14
